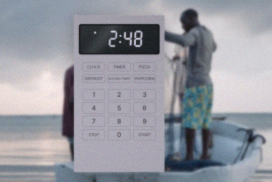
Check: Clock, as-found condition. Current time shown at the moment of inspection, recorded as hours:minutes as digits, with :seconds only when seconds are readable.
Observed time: 2:48
